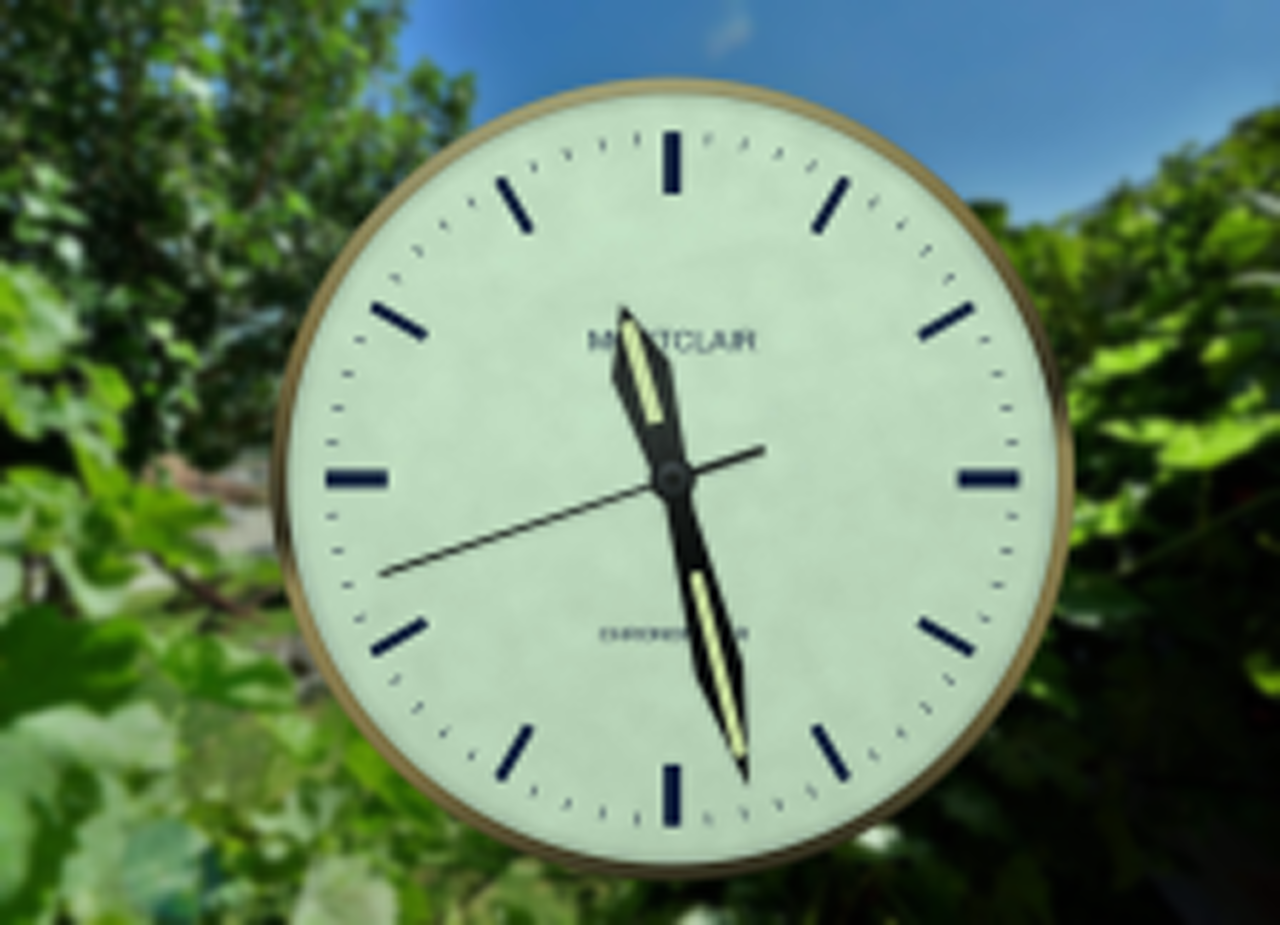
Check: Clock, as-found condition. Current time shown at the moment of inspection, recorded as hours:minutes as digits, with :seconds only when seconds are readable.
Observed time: 11:27:42
